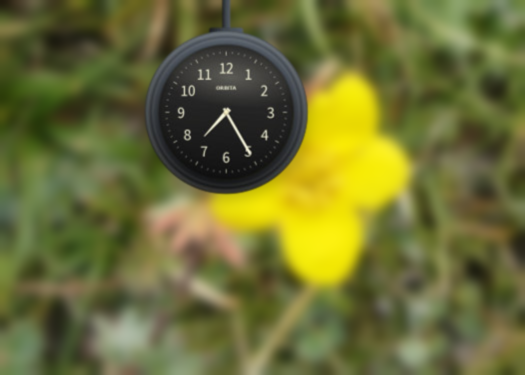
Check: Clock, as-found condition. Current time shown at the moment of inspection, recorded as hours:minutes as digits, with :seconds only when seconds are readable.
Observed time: 7:25
